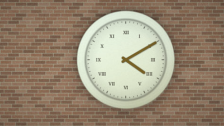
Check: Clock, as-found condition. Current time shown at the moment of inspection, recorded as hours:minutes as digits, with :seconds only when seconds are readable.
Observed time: 4:10
